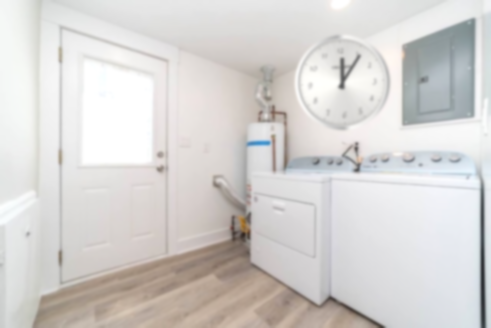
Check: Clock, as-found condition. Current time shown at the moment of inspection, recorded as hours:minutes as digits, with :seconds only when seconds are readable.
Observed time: 12:06
